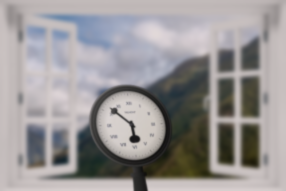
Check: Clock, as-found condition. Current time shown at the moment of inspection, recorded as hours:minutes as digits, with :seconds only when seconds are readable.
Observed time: 5:52
